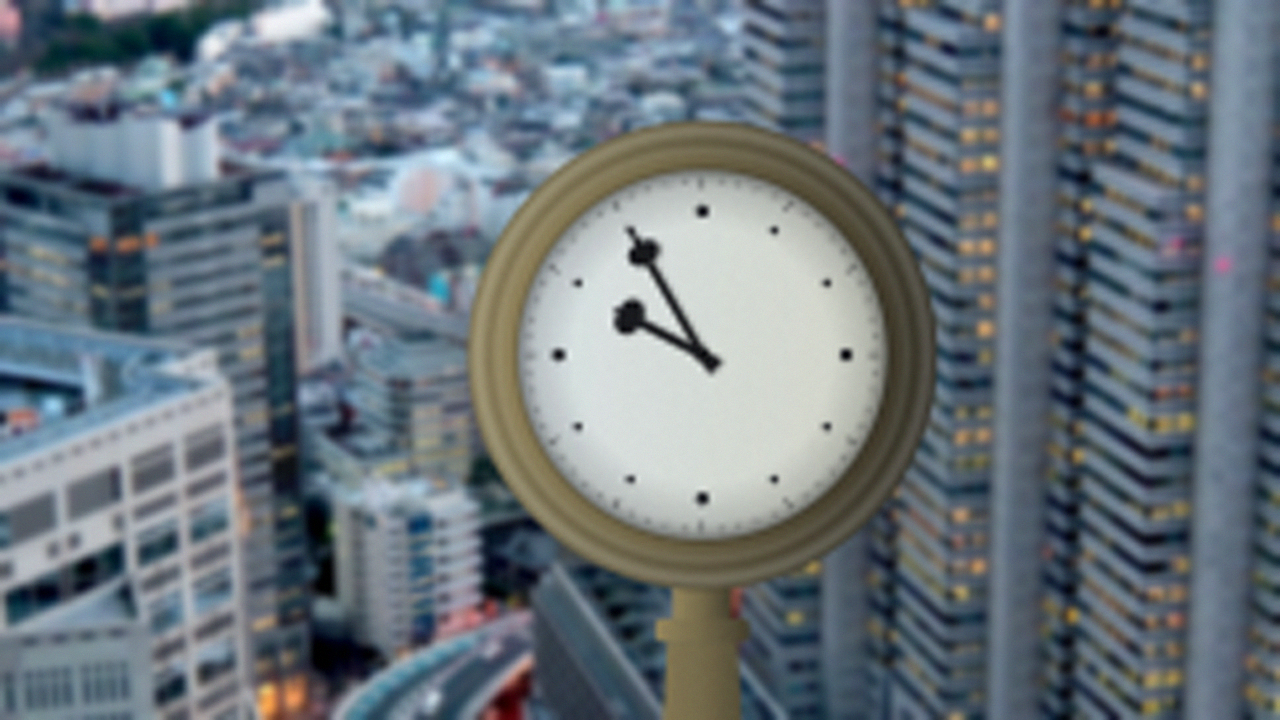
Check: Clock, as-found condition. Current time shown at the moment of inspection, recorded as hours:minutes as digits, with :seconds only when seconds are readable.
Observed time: 9:55
